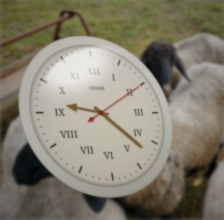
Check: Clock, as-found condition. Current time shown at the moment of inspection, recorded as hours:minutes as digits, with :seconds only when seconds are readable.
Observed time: 9:22:10
